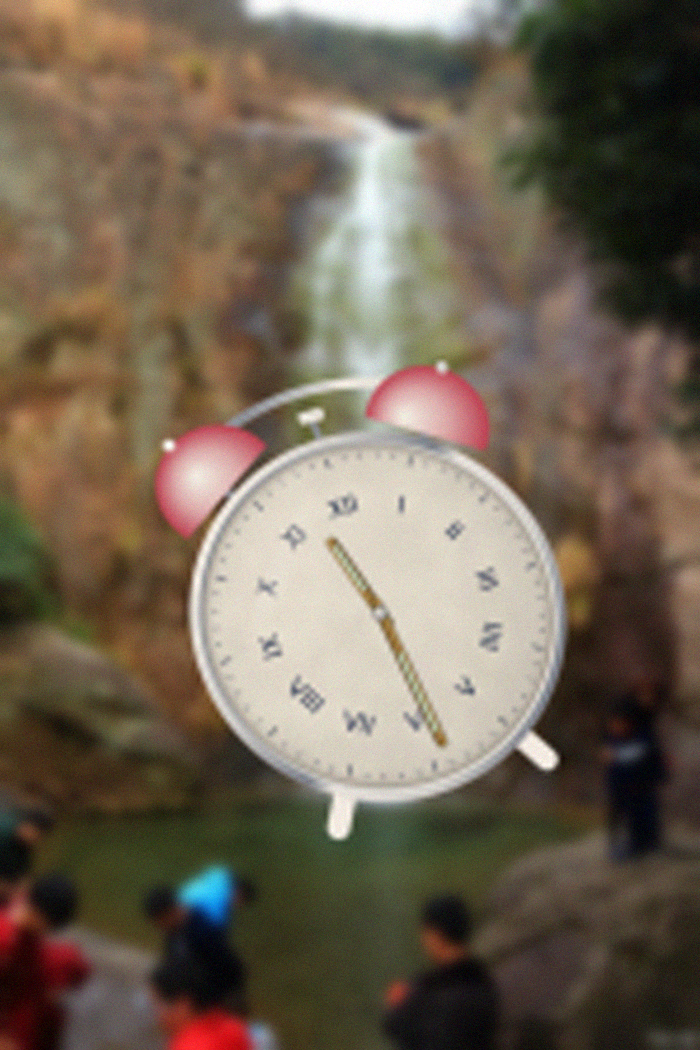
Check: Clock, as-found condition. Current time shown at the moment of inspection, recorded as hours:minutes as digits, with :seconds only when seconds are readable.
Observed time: 11:29
